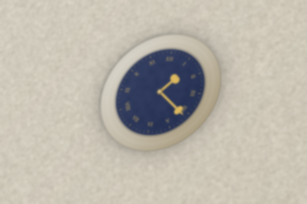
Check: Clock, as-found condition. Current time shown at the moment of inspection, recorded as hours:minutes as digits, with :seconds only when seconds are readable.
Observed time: 1:21
